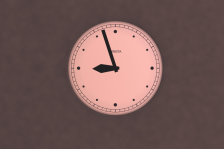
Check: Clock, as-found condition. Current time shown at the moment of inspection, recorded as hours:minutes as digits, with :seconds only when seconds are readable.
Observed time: 8:57
